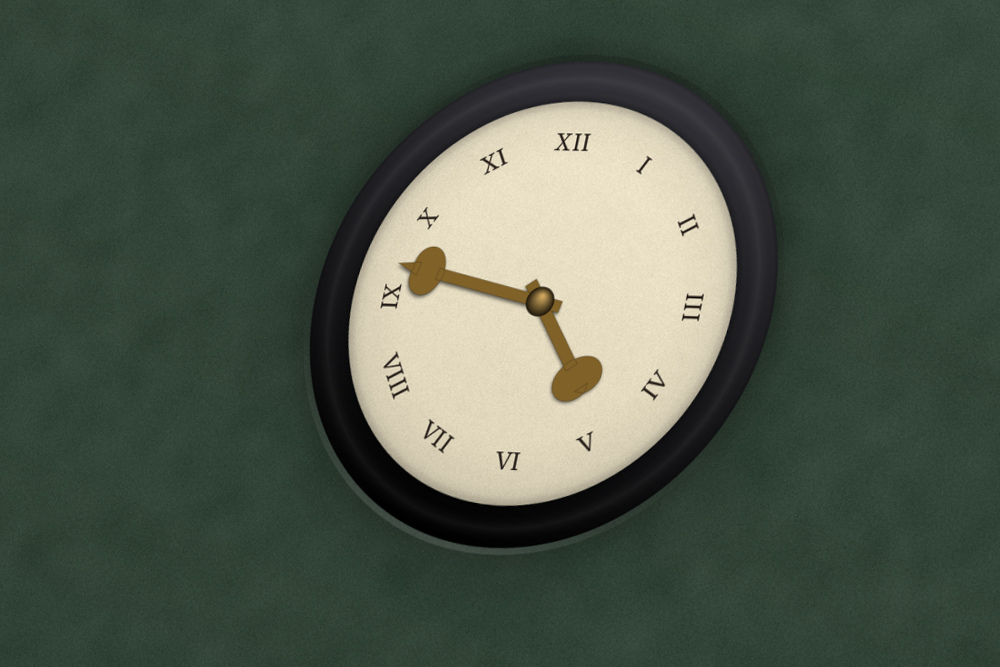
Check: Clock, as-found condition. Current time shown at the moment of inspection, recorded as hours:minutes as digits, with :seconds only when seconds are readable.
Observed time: 4:47
